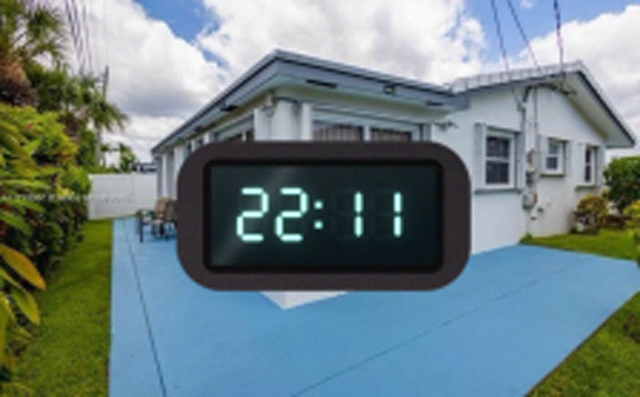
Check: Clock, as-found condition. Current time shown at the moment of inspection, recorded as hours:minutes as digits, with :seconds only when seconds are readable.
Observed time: 22:11
